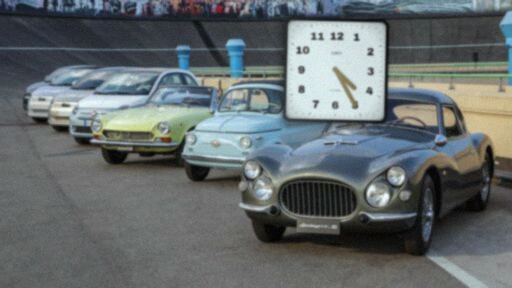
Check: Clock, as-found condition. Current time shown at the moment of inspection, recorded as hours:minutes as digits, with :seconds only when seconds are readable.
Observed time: 4:25
